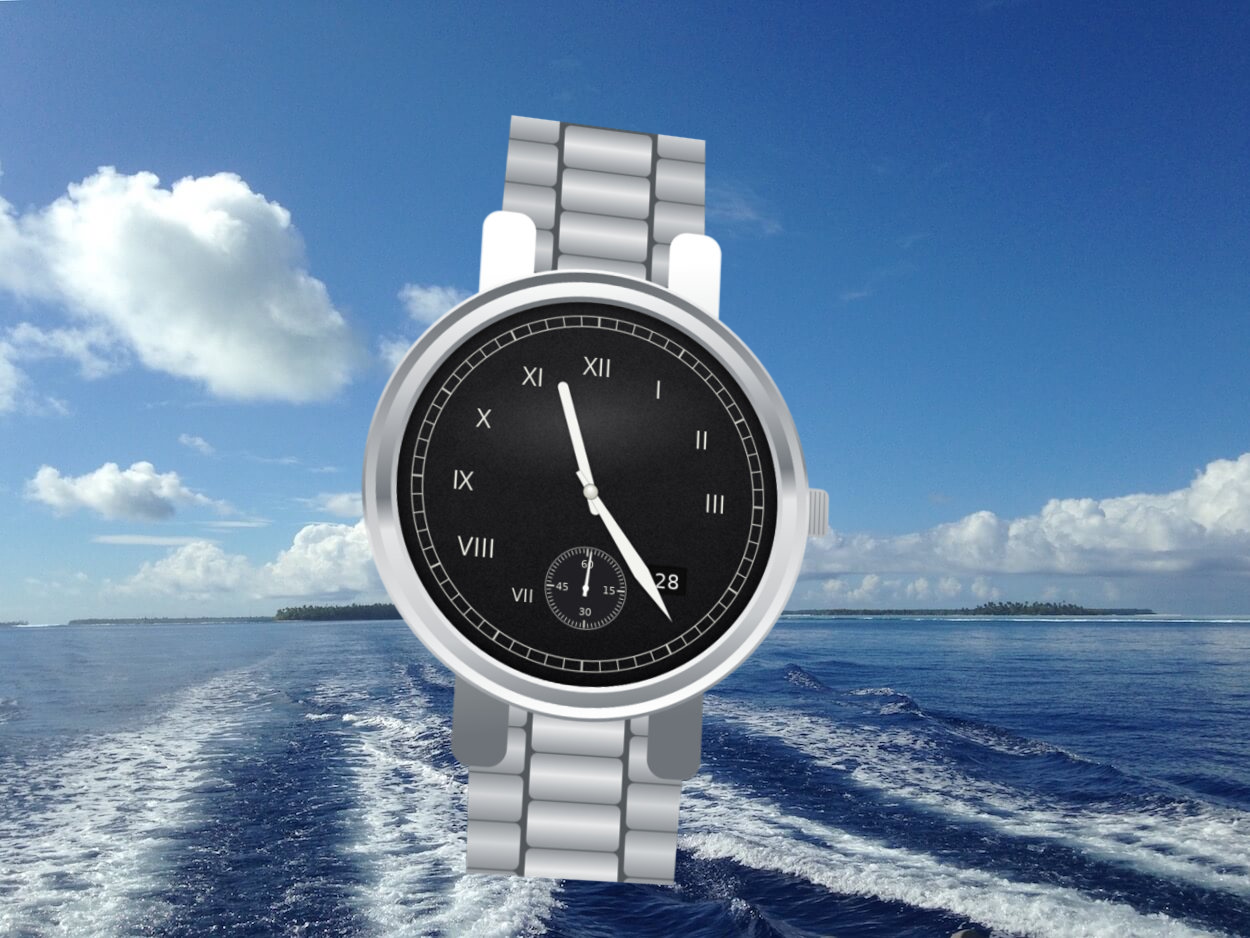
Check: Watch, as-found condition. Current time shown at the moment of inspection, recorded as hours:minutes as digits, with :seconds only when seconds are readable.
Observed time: 11:24:01
